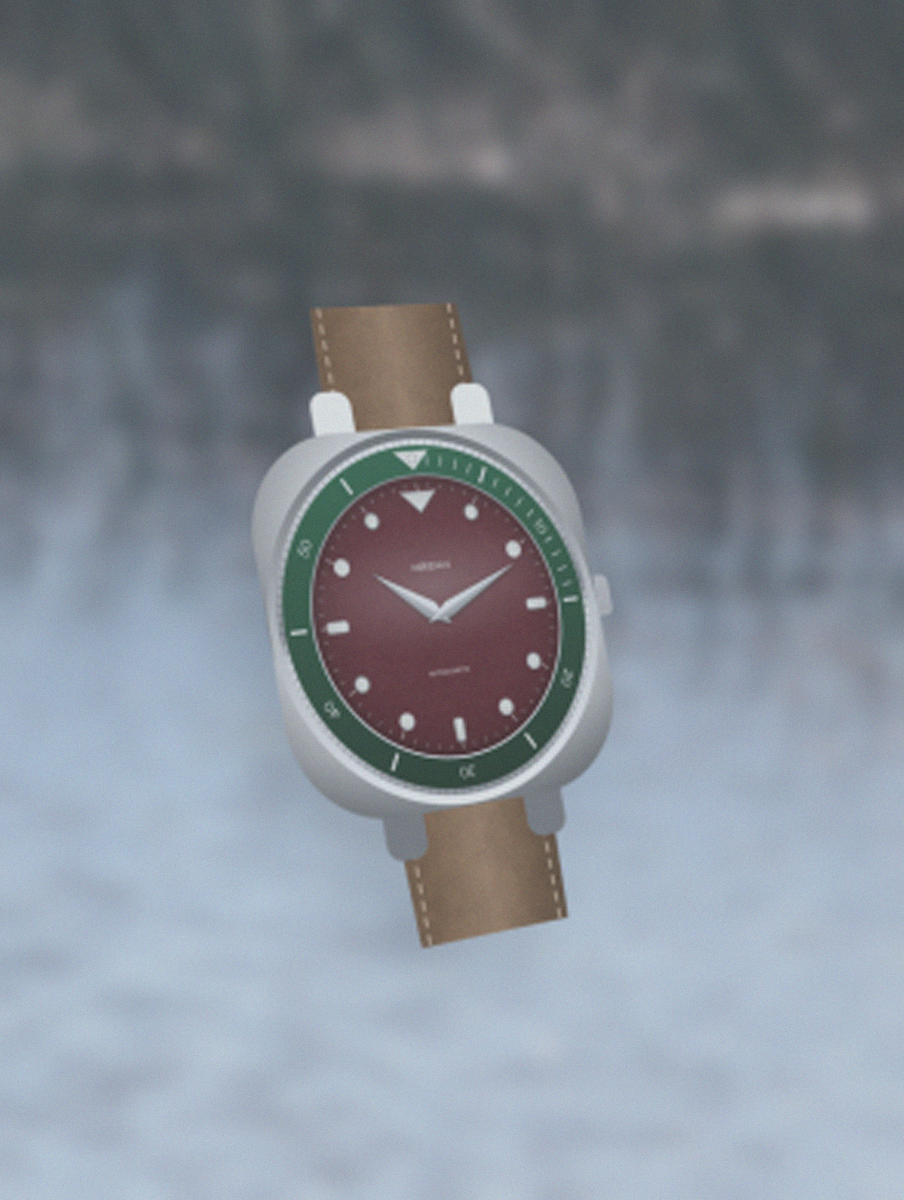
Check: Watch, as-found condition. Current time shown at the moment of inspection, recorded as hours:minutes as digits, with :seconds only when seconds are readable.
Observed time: 10:11
